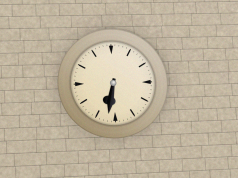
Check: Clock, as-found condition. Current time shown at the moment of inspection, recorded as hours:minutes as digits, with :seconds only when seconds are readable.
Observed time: 6:32
